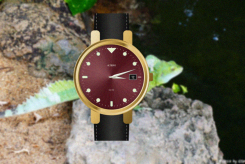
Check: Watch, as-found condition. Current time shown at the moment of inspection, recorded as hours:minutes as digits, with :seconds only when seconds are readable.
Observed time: 3:12
